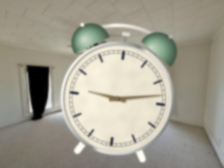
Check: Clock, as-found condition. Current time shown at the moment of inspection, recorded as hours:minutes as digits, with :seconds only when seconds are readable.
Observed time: 9:13
